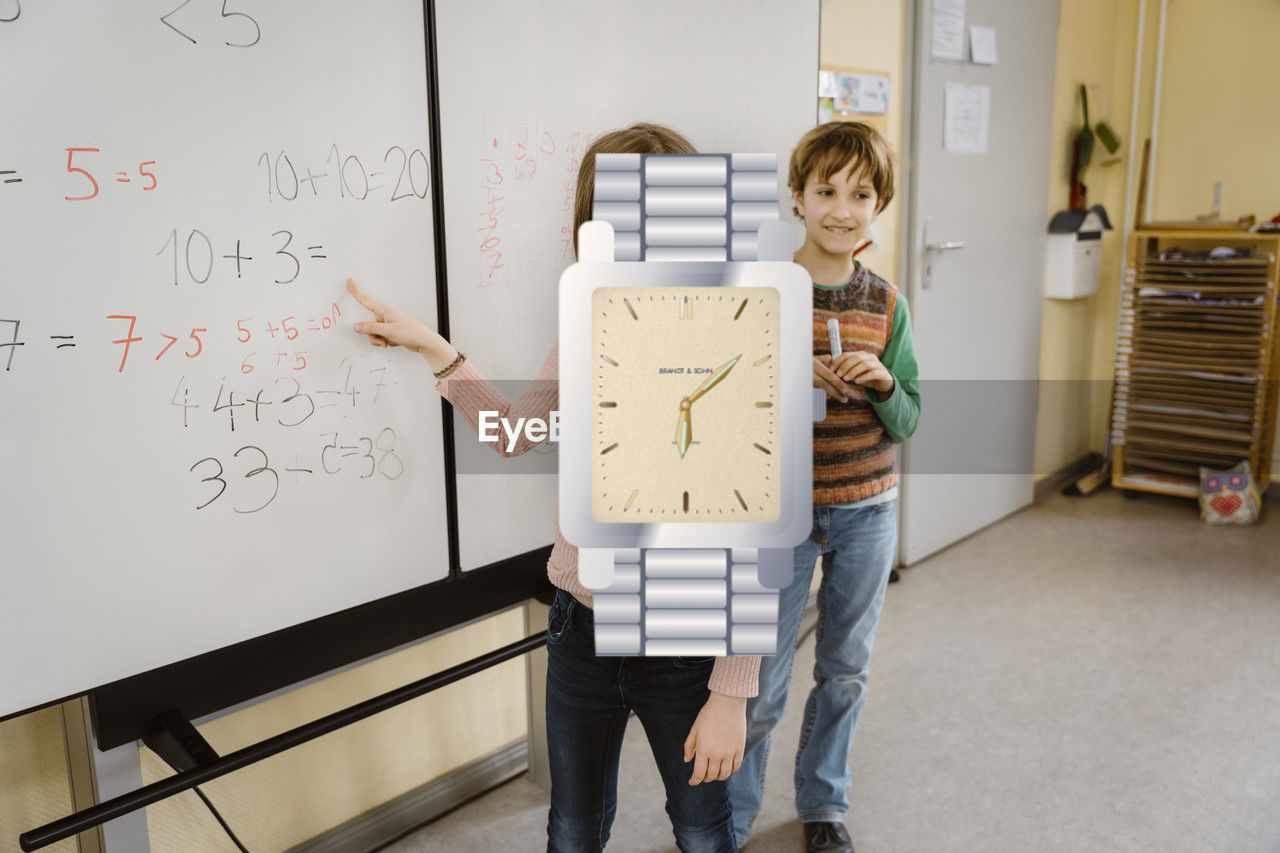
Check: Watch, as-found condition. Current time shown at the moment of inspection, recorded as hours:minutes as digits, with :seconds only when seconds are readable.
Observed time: 6:08
